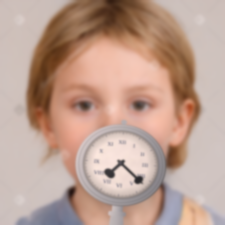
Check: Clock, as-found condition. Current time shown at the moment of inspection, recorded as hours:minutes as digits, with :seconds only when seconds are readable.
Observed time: 7:22
